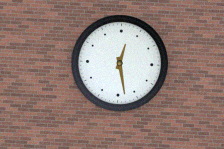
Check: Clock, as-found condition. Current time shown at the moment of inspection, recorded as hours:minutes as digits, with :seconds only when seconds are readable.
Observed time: 12:28
